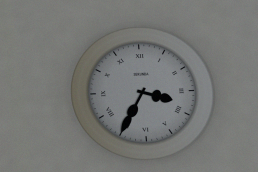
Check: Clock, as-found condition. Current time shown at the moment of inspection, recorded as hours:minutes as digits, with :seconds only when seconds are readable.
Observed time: 3:35
